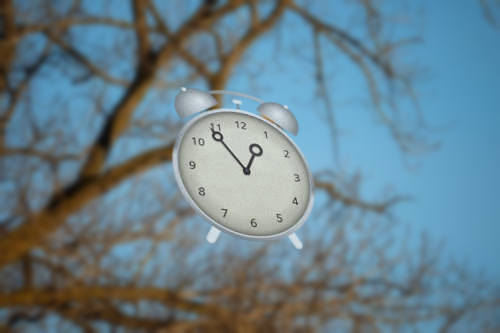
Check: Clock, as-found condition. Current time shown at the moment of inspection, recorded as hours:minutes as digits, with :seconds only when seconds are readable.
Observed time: 12:54
